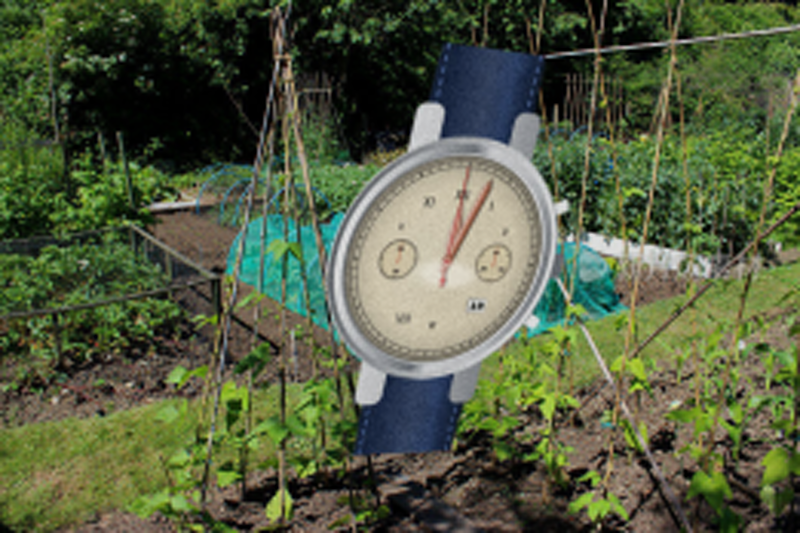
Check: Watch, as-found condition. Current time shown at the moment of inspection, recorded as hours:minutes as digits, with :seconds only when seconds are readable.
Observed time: 12:03
